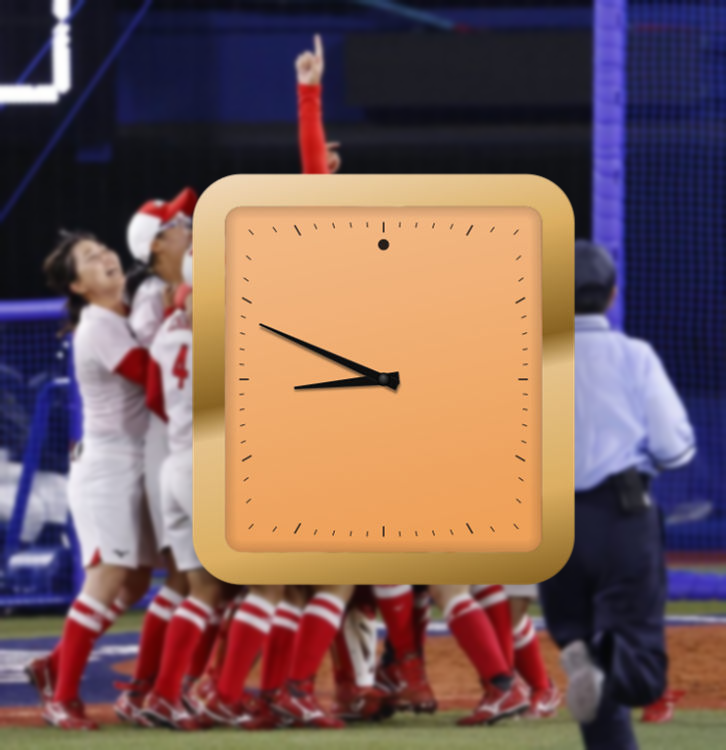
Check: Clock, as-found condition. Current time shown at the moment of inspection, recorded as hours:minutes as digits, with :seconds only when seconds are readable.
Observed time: 8:49
